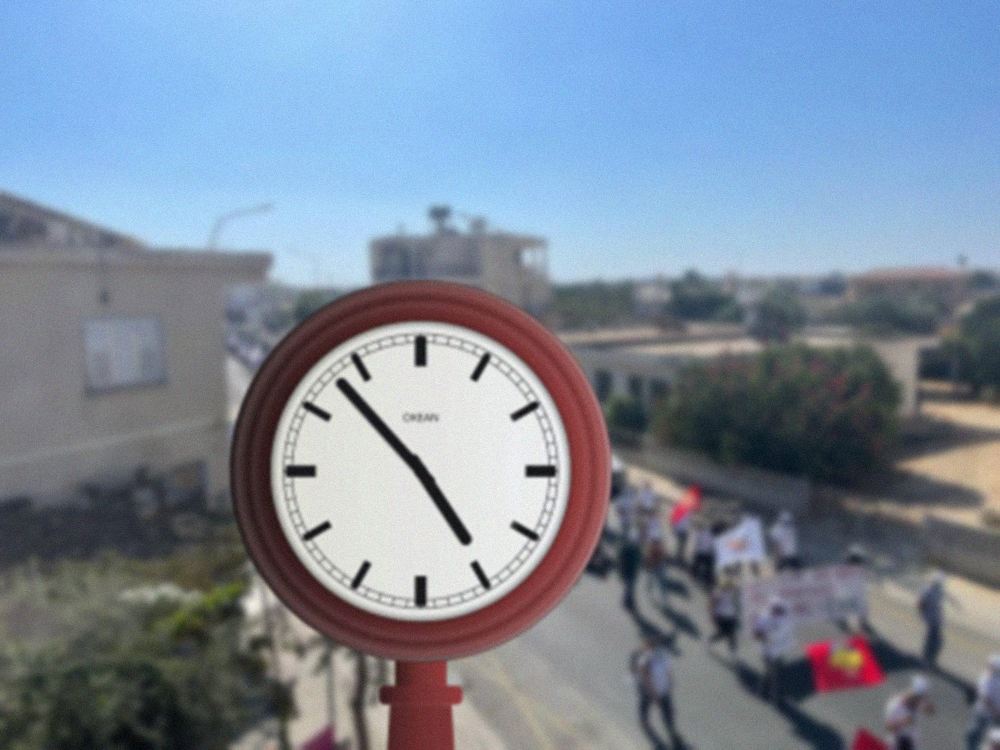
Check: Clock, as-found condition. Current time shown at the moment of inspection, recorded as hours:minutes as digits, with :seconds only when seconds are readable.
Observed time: 4:53
